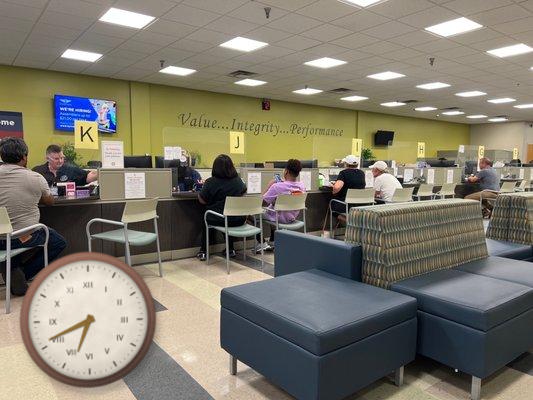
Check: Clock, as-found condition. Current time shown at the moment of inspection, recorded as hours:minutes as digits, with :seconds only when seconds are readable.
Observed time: 6:41
